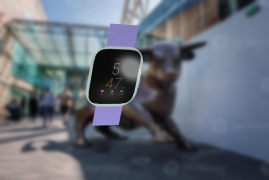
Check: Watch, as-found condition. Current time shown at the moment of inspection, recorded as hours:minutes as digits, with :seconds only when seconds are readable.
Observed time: 5:47
